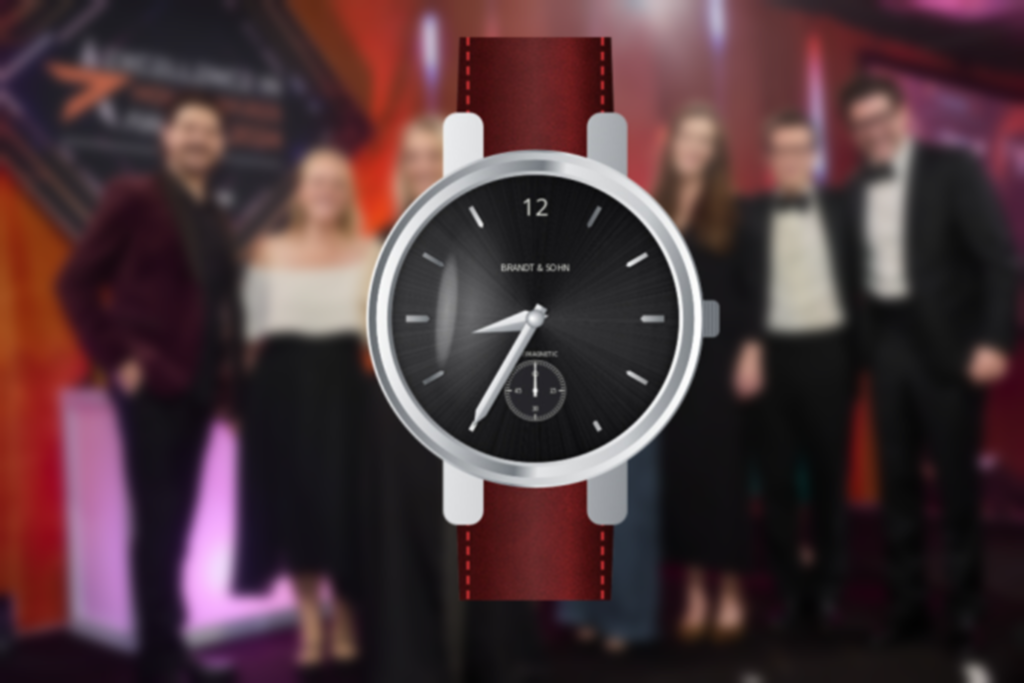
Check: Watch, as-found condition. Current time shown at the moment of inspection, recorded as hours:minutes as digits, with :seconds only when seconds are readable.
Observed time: 8:35
